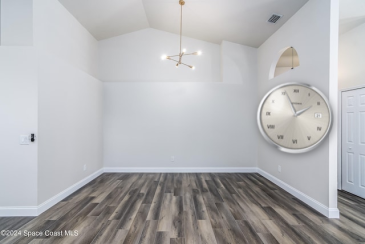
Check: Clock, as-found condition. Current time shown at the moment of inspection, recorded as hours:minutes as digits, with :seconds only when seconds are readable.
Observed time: 1:56
